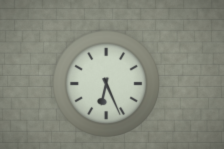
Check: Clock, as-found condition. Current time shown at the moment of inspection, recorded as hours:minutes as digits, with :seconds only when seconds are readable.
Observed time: 6:26
